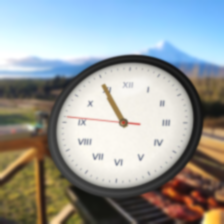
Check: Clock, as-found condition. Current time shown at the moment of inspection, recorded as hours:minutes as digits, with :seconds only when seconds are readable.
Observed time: 10:54:46
